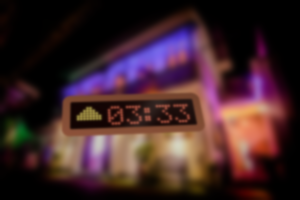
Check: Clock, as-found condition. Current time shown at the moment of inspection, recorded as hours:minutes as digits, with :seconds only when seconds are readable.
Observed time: 3:33
